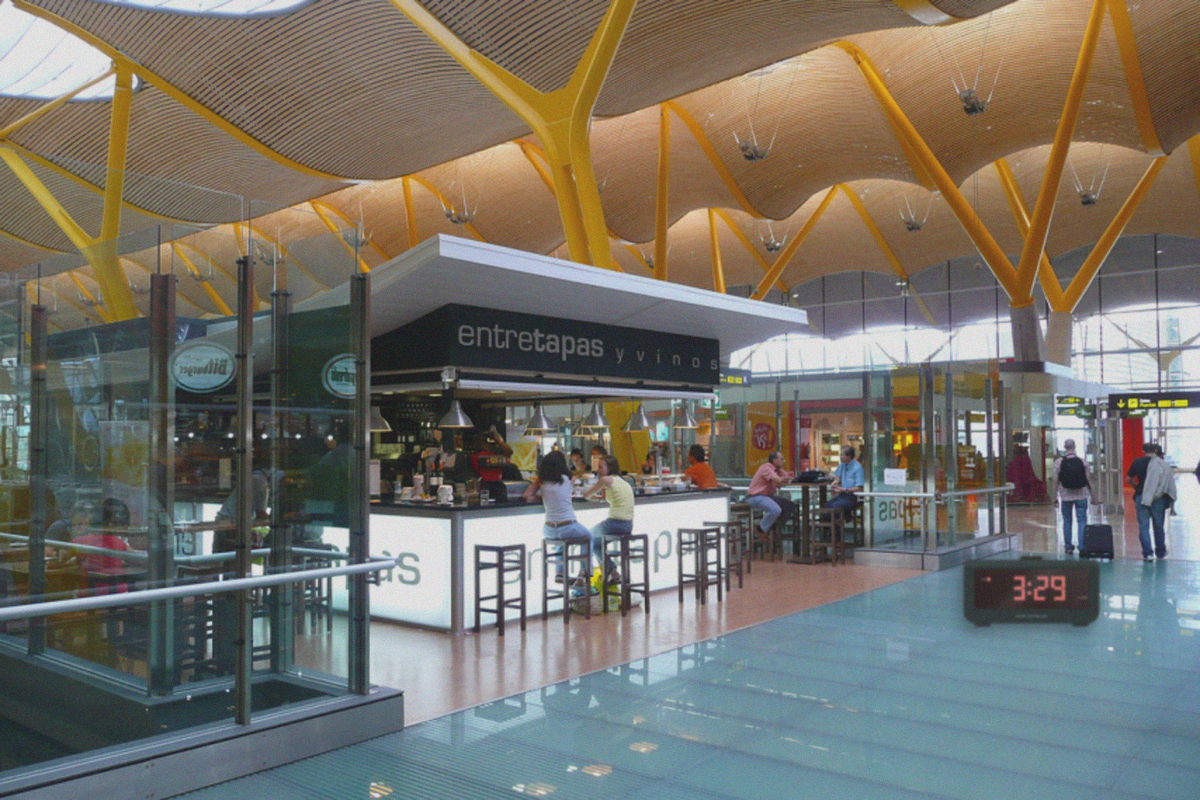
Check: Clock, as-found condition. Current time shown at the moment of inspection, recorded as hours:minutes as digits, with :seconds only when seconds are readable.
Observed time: 3:29
